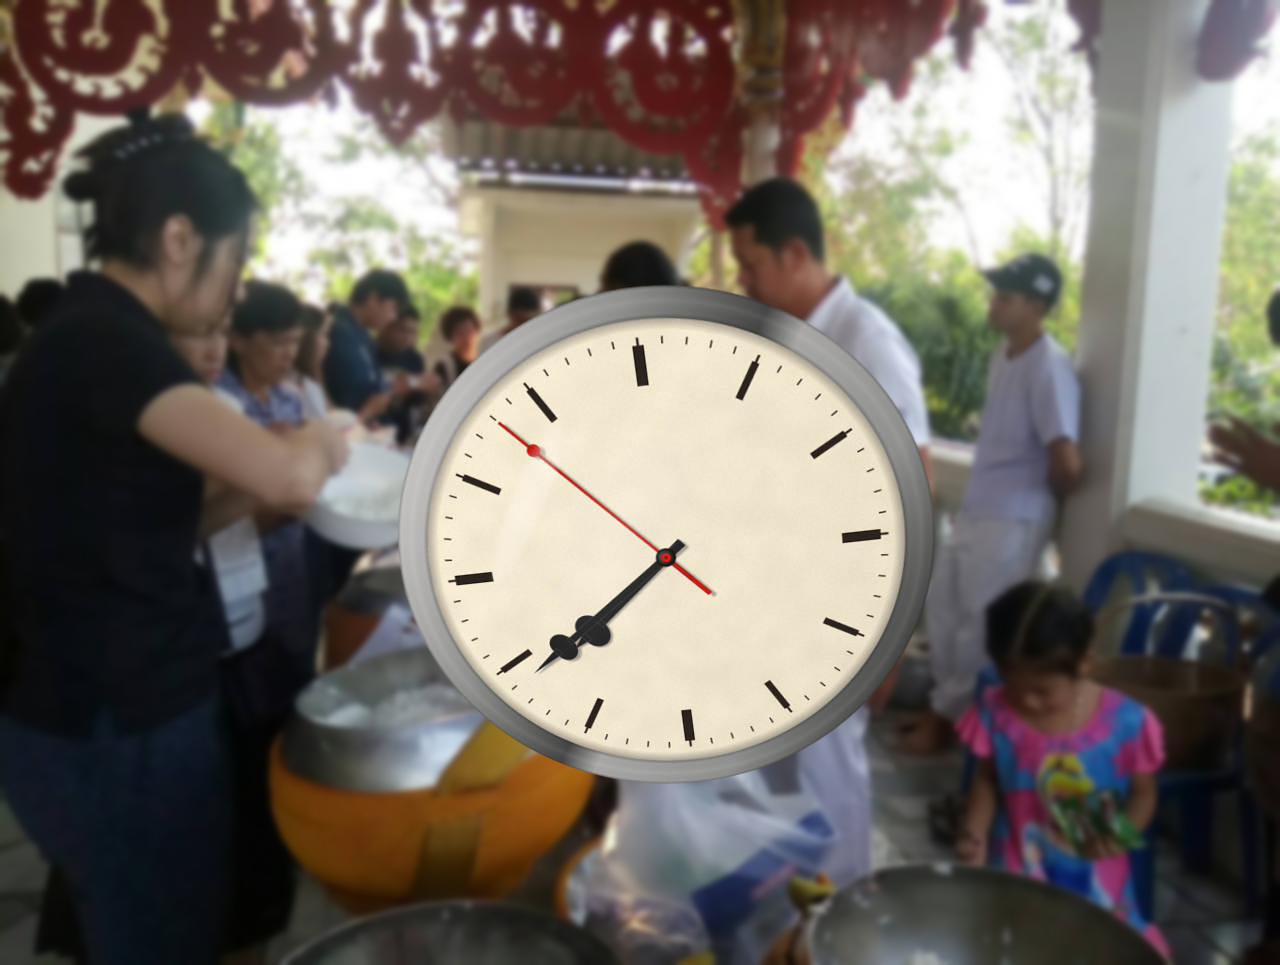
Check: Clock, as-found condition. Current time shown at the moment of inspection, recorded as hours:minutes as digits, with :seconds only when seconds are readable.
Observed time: 7:38:53
